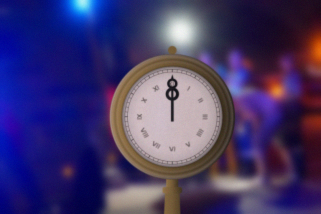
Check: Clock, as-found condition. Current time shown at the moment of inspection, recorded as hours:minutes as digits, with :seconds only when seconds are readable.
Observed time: 12:00
